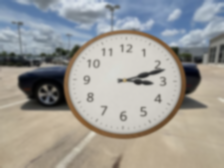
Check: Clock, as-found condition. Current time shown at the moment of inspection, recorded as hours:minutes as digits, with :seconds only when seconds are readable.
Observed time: 3:12
